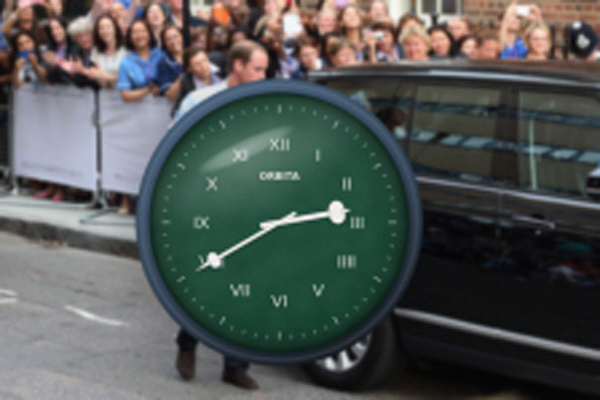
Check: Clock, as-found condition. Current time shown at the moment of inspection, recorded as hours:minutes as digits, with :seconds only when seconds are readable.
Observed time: 2:40
